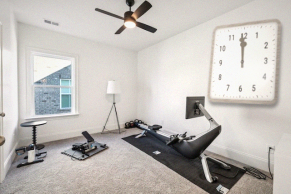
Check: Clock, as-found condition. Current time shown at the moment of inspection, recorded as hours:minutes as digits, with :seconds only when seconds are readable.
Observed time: 11:59
